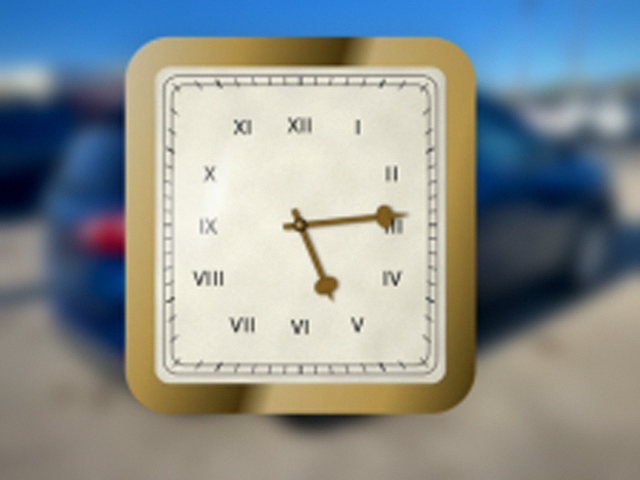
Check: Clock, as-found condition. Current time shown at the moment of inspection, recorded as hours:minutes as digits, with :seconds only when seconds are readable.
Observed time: 5:14
